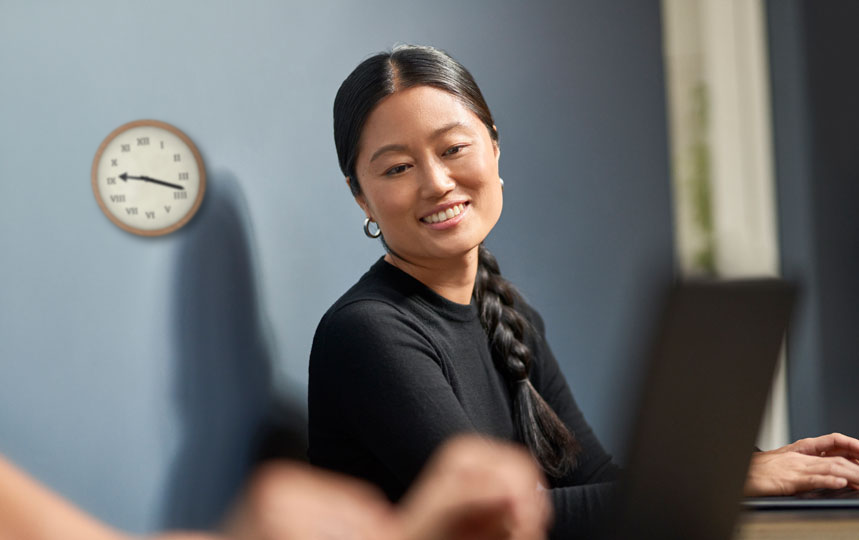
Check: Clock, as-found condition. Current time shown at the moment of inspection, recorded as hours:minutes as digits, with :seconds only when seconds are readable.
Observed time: 9:18
